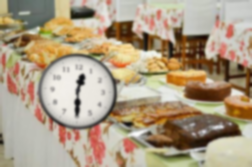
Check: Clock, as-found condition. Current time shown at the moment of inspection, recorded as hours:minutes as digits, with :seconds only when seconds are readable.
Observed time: 12:30
